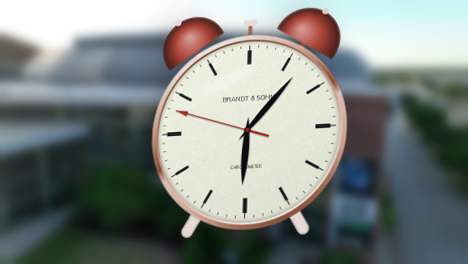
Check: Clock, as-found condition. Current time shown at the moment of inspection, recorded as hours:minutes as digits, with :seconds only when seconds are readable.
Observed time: 6:06:48
